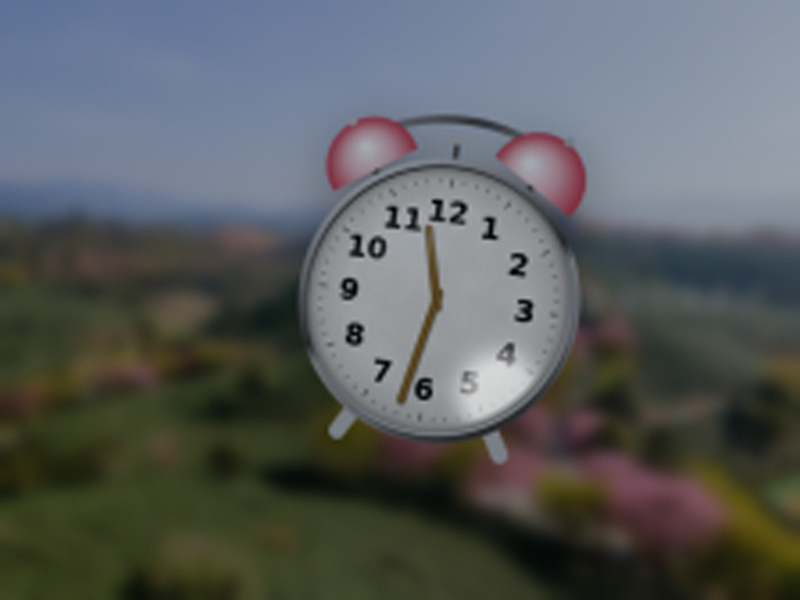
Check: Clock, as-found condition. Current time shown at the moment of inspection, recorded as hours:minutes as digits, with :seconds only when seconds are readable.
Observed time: 11:32
